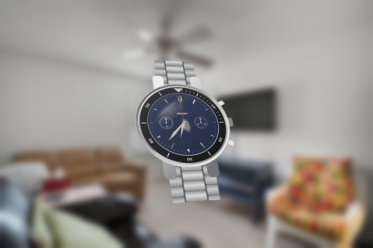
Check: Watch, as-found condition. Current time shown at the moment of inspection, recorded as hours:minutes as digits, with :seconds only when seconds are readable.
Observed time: 6:37
